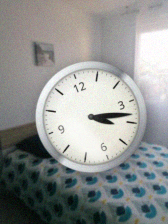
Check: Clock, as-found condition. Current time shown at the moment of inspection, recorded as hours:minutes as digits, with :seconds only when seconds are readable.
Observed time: 4:18
